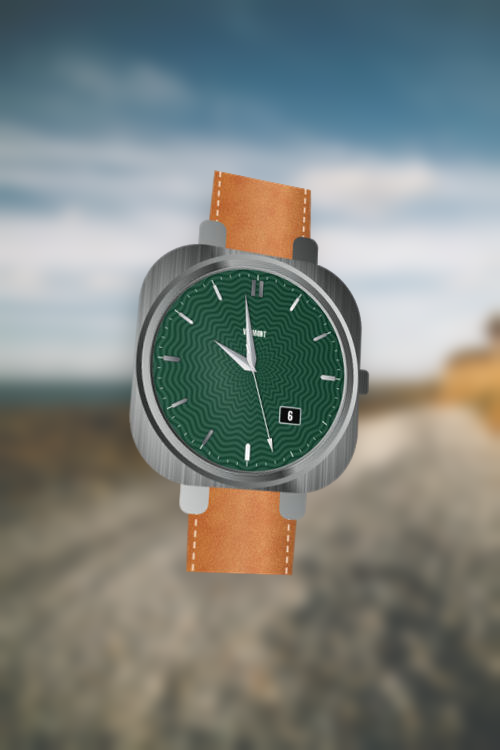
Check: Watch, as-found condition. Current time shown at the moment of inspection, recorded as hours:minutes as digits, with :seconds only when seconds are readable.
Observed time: 9:58:27
